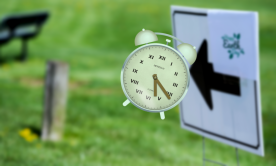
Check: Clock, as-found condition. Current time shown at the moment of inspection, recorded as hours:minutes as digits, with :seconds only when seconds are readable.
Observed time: 5:21
